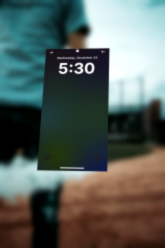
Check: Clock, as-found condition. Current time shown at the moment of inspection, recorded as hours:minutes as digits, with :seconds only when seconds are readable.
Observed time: 5:30
